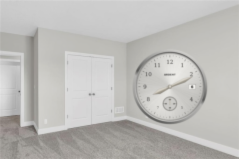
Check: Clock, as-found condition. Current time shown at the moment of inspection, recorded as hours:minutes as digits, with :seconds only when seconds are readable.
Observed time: 8:11
